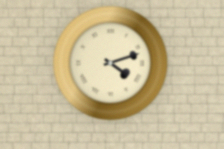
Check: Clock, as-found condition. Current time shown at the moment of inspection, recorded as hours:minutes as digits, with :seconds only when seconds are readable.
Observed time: 4:12
